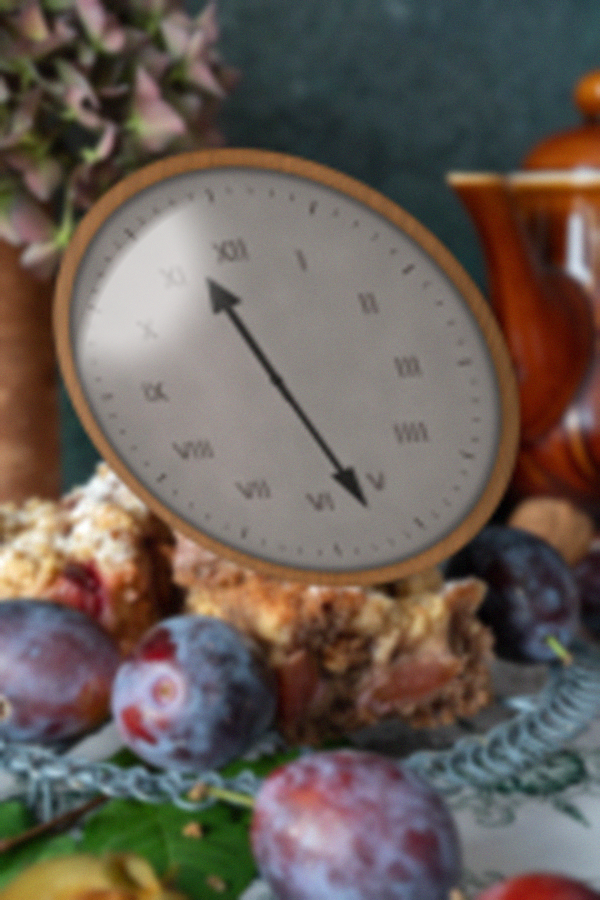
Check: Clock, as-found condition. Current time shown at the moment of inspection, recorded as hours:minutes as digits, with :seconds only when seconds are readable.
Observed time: 11:27
